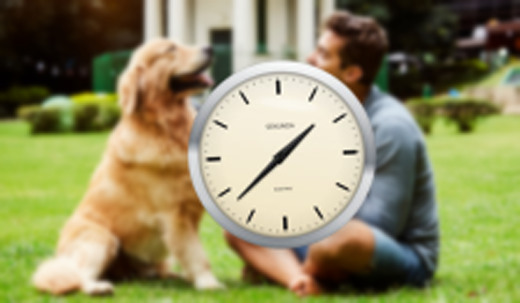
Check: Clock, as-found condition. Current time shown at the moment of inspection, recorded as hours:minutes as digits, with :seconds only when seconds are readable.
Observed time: 1:38
